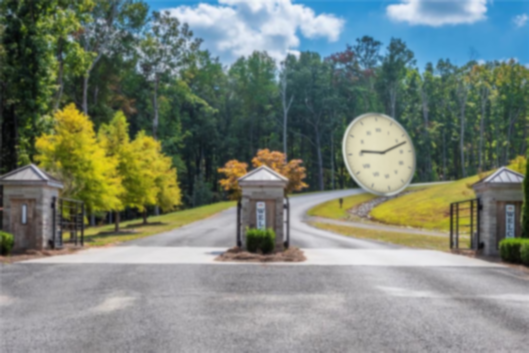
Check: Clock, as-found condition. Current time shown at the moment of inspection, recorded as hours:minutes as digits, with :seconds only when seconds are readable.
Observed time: 9:12
